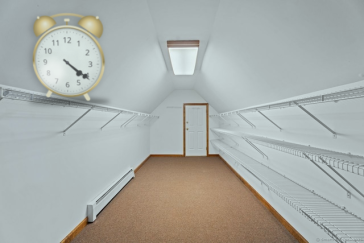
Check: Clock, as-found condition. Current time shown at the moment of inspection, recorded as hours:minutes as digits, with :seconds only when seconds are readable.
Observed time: 4:21
